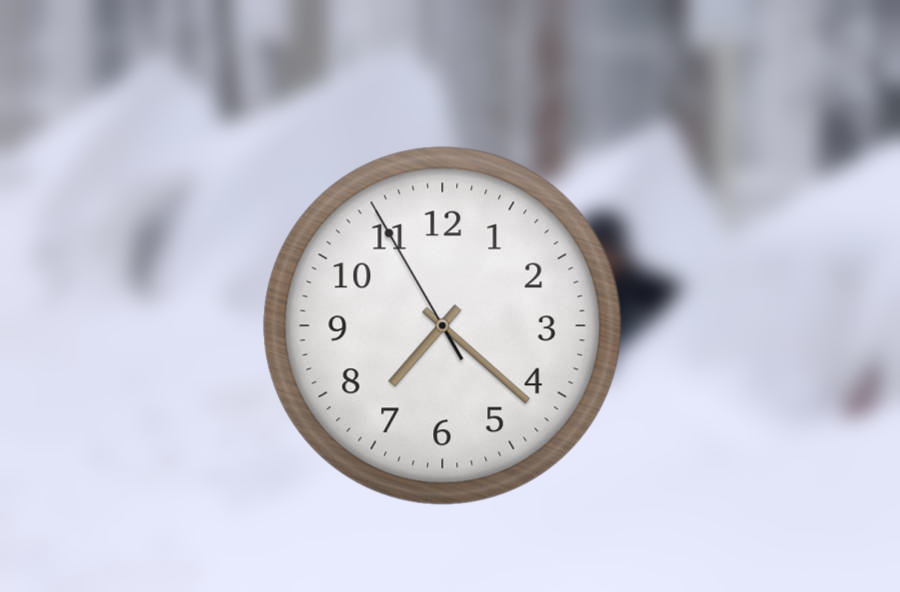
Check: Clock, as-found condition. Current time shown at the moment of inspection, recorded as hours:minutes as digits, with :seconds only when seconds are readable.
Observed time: 7:21:55
